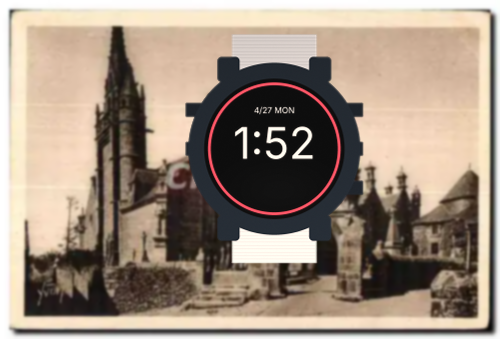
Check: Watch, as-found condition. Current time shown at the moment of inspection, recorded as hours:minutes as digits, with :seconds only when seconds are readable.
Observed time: 1:52
